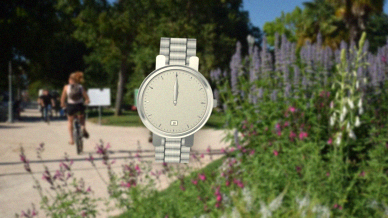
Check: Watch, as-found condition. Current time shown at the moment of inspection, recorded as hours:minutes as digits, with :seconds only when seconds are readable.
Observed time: 12:00
